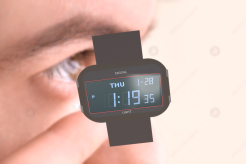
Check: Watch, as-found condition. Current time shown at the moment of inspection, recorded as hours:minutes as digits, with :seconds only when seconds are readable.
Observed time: 1:19:35
